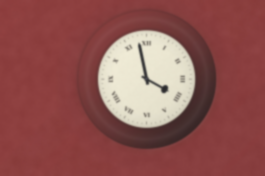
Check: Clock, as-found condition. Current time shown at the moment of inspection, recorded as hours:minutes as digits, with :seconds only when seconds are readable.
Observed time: 3:58
